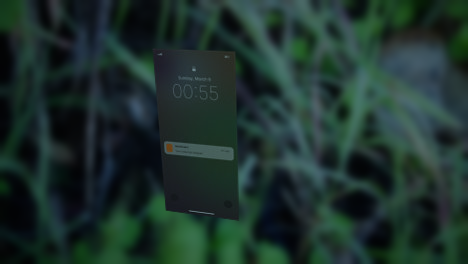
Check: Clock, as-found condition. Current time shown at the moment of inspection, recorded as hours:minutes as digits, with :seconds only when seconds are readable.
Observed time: 0:55
